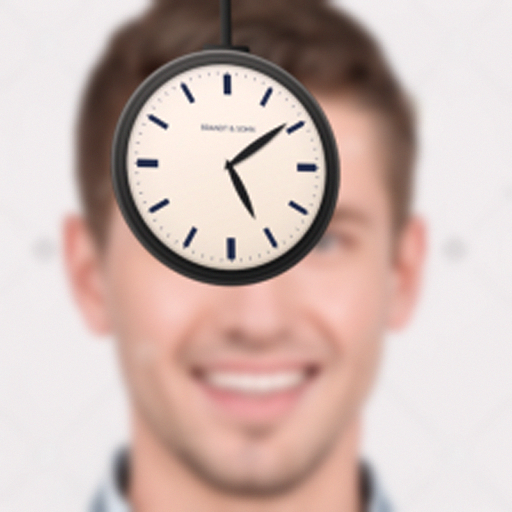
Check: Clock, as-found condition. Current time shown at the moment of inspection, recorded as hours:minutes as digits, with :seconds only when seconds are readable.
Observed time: 5:09
